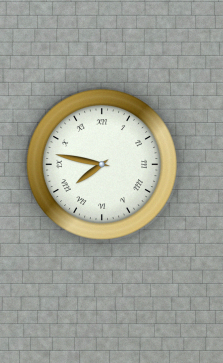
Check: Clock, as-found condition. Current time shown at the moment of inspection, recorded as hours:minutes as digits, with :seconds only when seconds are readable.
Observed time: 7:47
